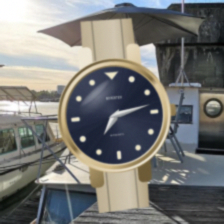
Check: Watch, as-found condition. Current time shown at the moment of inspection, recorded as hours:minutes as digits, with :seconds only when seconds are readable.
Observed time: 7:13
